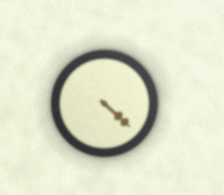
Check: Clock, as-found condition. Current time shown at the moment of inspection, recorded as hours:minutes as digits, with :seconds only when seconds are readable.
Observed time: 4:22
